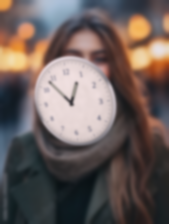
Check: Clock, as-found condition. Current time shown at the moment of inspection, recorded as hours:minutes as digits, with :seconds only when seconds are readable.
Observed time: 12:53
